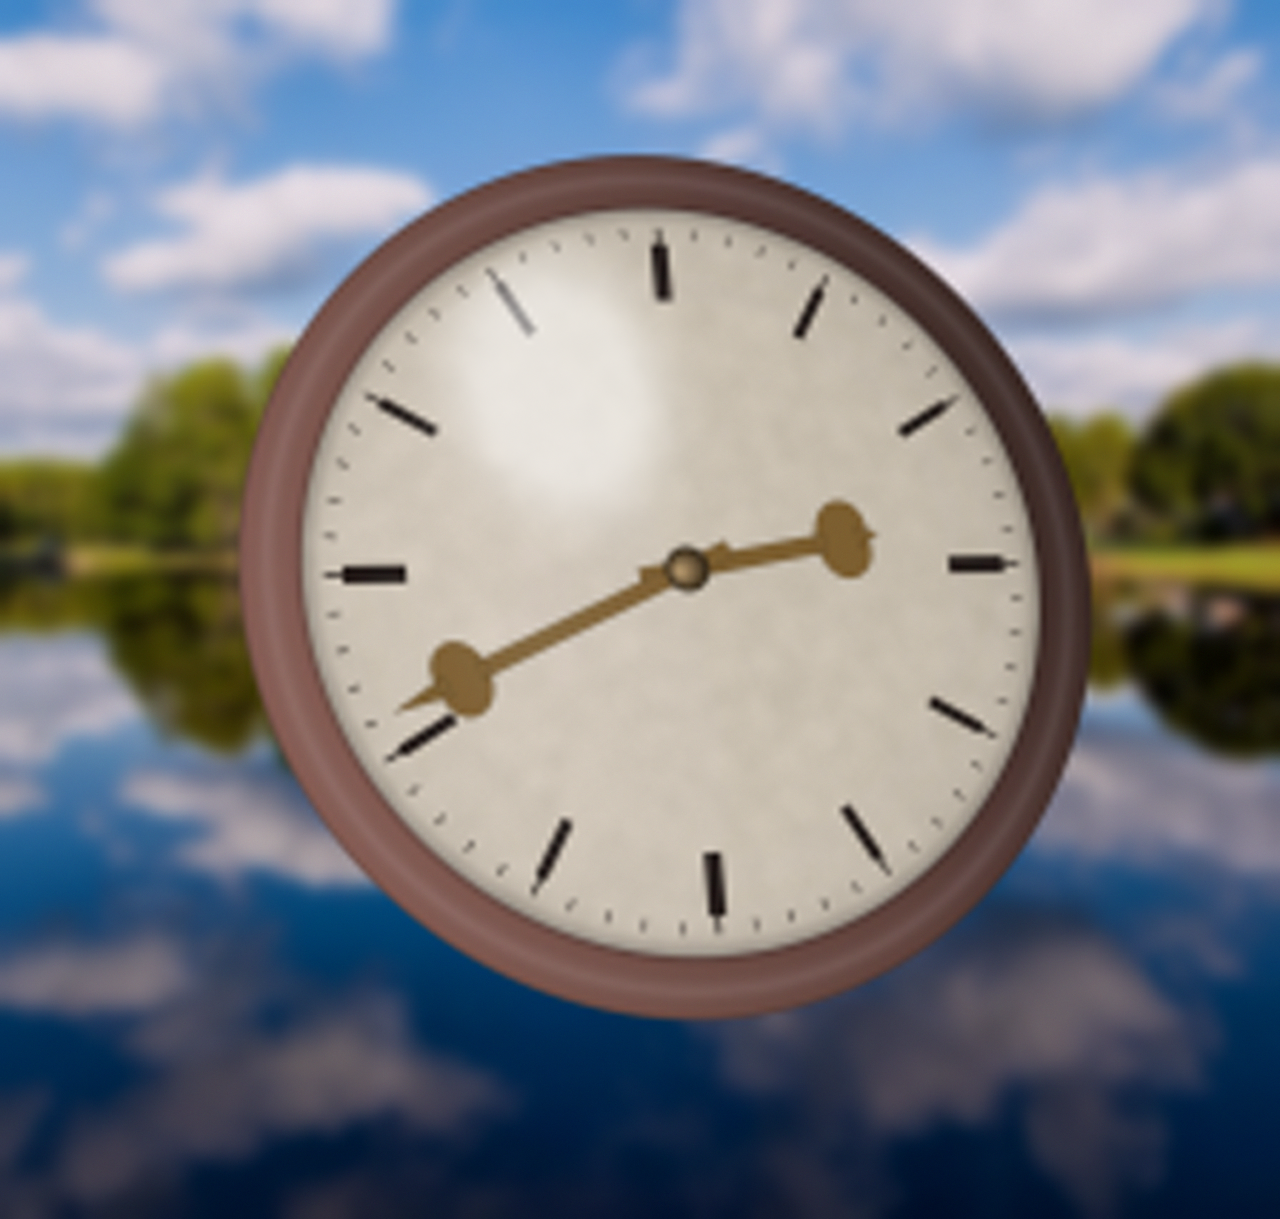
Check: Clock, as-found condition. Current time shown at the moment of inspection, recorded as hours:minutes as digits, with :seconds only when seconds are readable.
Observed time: 2:41
